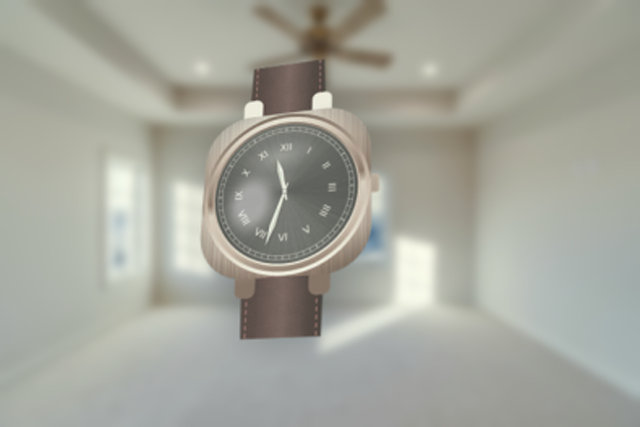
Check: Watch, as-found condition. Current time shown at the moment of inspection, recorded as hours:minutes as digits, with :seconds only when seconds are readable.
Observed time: 11:33
